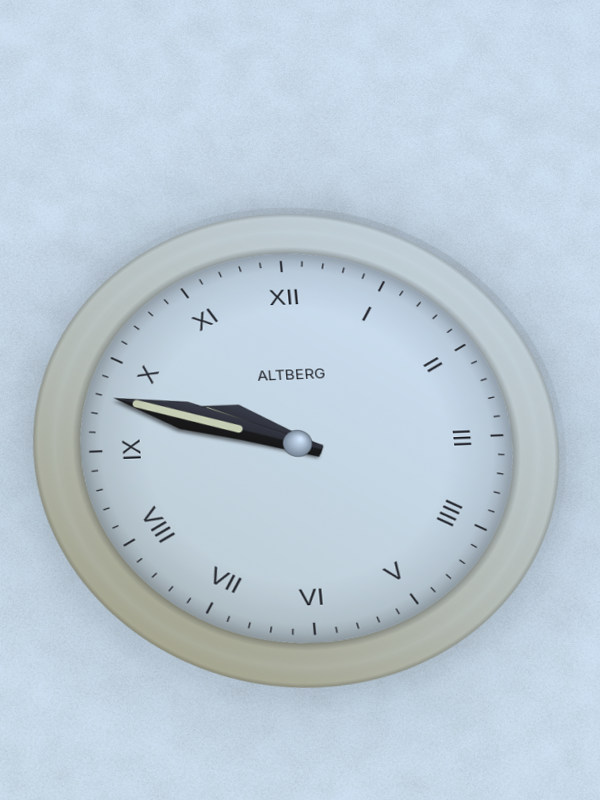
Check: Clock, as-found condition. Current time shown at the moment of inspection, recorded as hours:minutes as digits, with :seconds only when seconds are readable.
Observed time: 9:48
